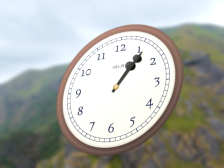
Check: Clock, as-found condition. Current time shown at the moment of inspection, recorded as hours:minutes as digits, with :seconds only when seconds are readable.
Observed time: 1:06
